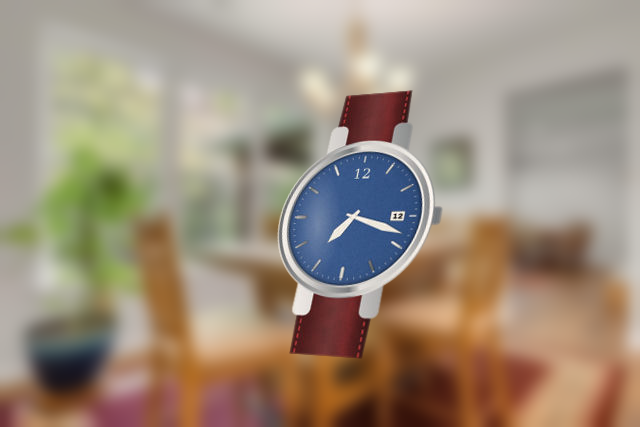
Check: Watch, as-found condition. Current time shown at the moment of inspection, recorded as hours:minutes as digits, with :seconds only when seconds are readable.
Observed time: 7:18
